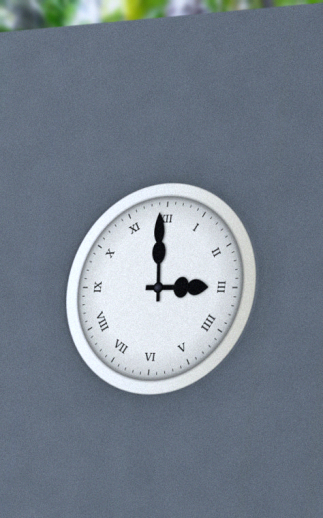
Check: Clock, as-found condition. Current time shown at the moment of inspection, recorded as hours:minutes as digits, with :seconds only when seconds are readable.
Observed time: 2:59
